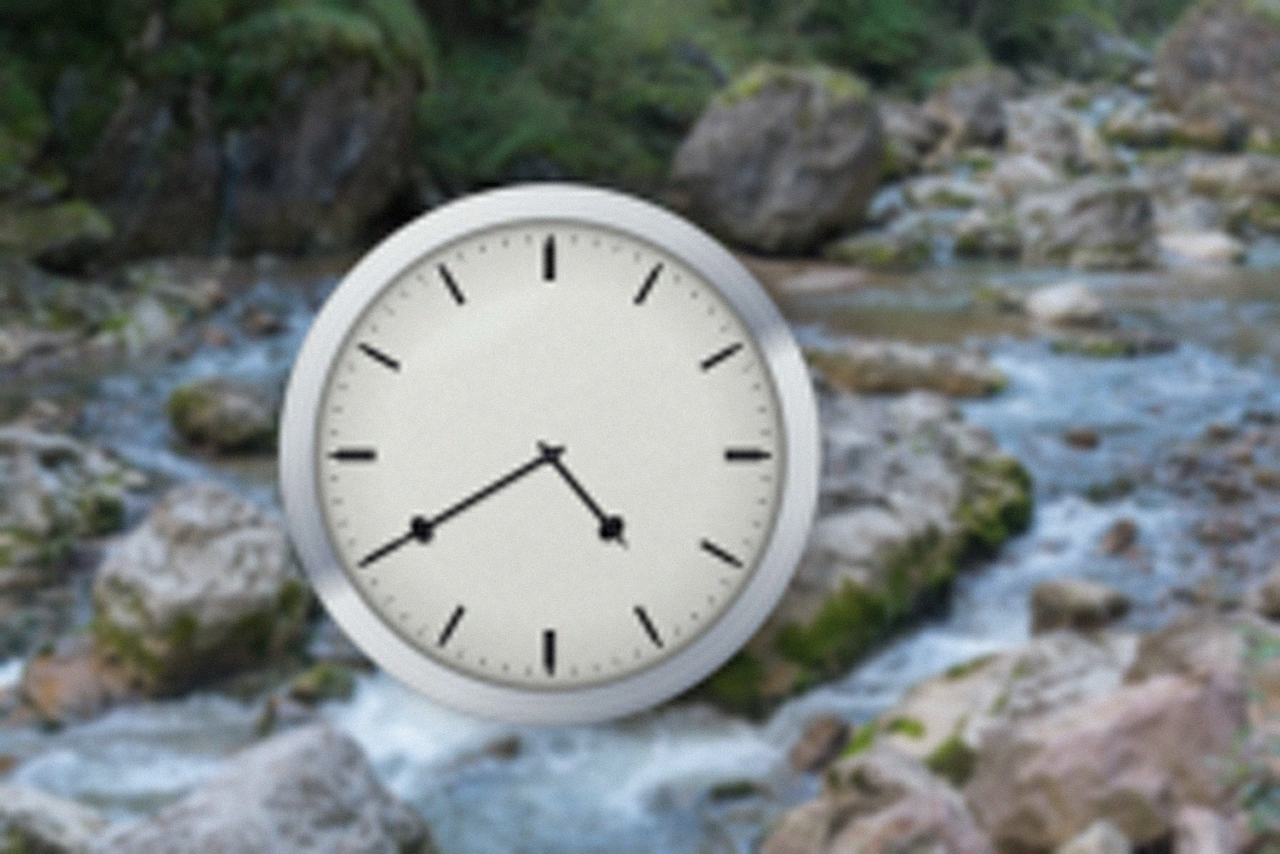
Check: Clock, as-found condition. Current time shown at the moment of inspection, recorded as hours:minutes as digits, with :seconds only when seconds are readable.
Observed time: 4:40
